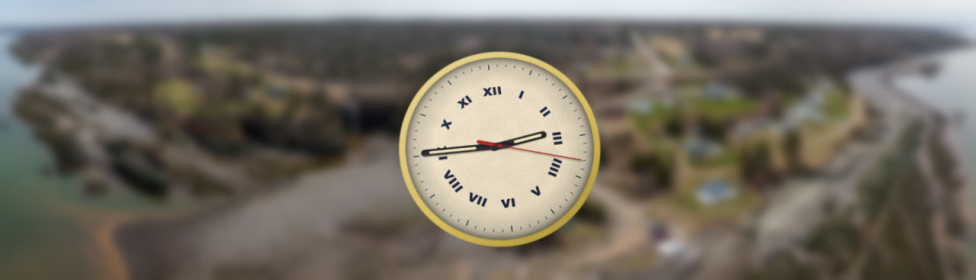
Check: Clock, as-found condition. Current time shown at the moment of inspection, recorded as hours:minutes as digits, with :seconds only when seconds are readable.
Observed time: 2:45:18
